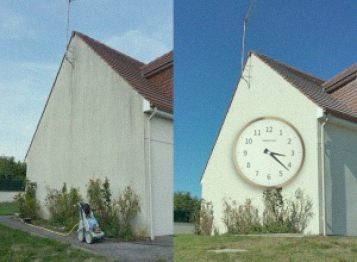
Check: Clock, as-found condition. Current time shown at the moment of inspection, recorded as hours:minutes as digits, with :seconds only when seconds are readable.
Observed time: 3:22
